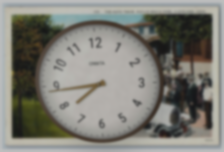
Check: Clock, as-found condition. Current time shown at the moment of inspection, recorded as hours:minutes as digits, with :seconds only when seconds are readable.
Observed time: 7:44
